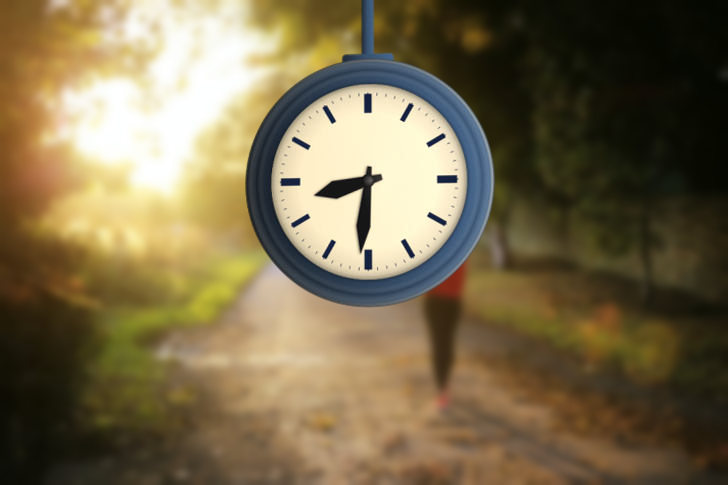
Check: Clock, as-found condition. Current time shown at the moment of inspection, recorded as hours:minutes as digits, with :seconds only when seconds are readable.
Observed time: 8:31
